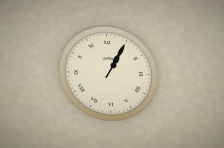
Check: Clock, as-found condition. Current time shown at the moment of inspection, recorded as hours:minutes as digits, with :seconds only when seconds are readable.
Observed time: 1:05
